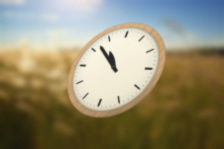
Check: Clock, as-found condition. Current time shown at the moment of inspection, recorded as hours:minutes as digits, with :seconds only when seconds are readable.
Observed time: 10:52
